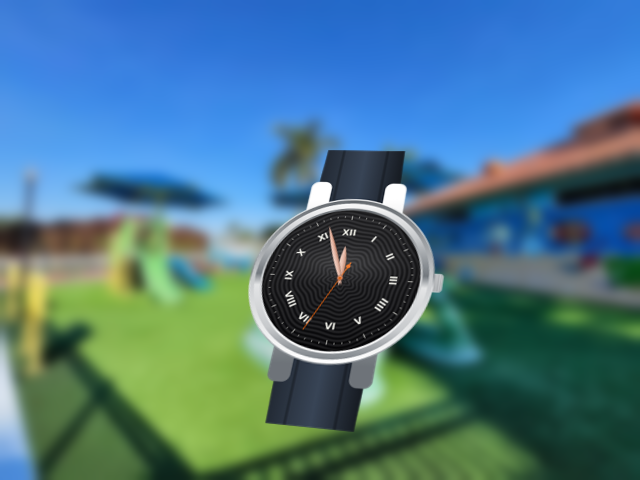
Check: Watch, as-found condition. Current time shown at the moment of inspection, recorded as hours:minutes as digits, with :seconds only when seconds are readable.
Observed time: 11:56:34
